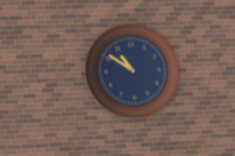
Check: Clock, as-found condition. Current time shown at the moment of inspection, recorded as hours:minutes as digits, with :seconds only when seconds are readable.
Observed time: 10:51
